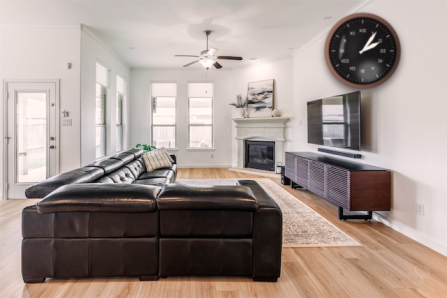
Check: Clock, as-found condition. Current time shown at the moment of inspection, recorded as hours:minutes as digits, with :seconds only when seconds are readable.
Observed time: 2:06
